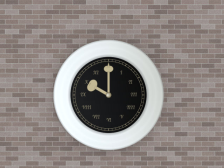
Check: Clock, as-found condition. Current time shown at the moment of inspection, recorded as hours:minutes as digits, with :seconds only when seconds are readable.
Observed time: 10:00
